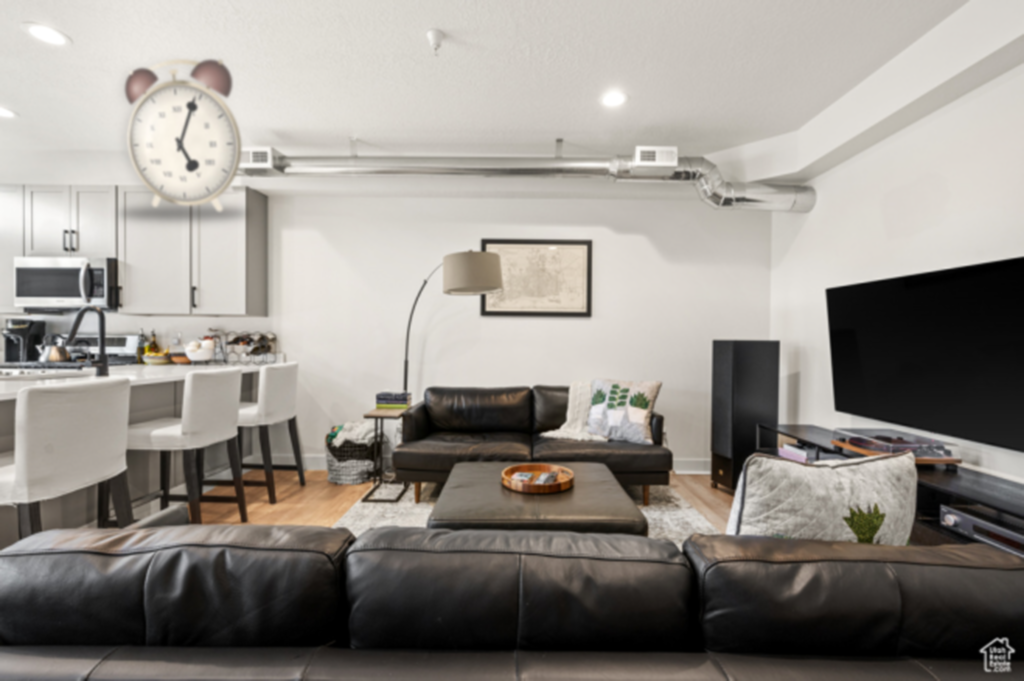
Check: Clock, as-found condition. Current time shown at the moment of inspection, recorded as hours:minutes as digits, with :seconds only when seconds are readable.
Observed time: 5:04
